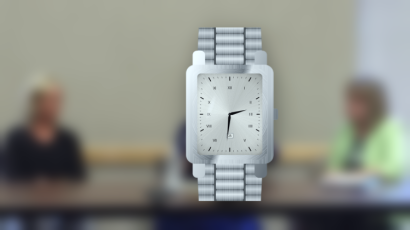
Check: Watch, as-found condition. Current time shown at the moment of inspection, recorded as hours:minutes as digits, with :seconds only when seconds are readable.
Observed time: 2:31
